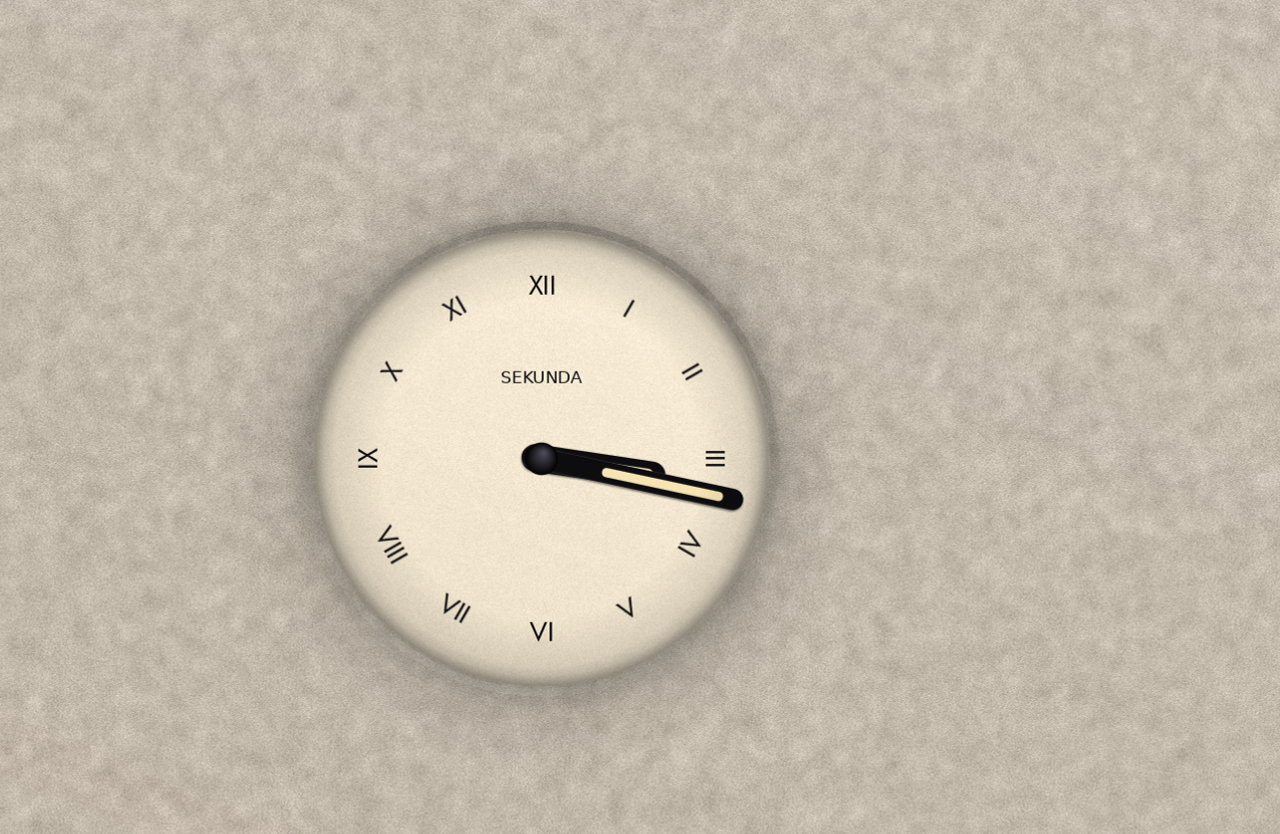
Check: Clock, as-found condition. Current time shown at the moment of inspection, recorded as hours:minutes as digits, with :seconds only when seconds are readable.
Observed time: 3:17
